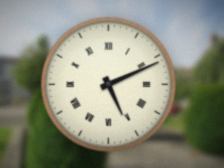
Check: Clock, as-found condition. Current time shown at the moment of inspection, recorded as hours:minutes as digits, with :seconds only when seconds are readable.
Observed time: 5:11
